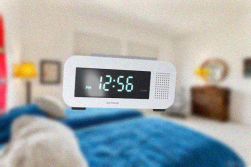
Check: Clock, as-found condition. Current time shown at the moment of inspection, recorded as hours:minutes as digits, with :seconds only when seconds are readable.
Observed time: 12:56
